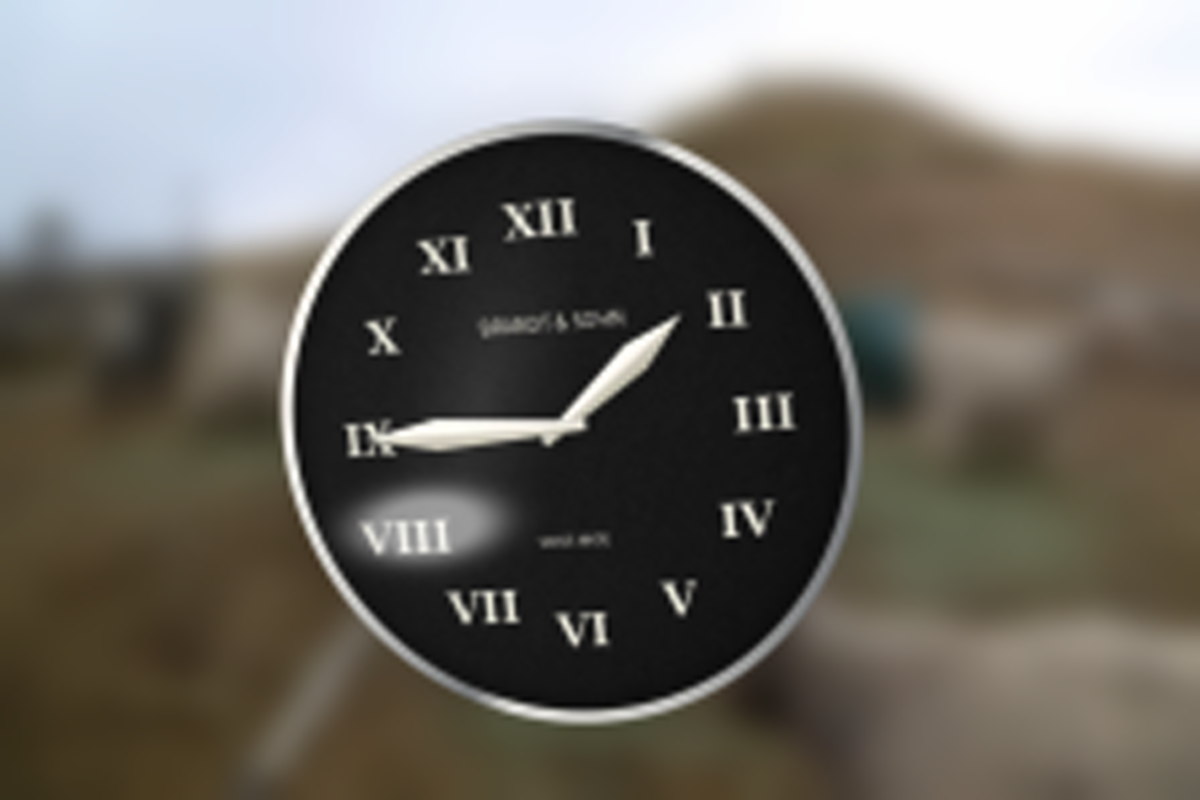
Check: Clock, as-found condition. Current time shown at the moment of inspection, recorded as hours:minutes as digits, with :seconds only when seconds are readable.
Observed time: 1:45
